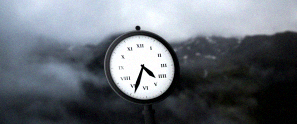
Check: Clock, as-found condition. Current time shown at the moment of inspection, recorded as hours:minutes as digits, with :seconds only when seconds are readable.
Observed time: 4:34
